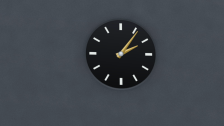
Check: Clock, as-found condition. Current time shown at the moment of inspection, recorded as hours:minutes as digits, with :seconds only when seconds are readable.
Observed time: 2:06
